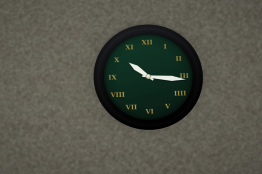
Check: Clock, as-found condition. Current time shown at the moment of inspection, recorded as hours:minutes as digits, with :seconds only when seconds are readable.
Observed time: 10:16
